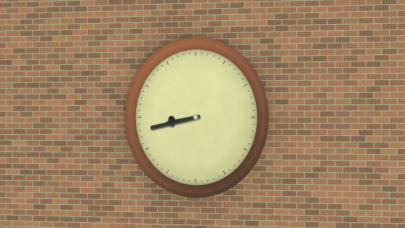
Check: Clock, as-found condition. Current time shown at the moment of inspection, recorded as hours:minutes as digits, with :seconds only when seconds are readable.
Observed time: 8:43
